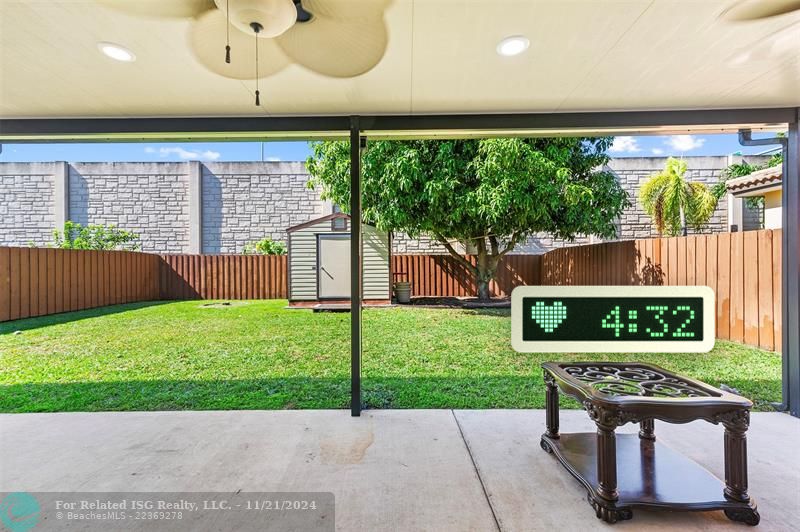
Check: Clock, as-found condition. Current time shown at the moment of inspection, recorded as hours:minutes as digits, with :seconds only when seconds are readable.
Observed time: 4:32
